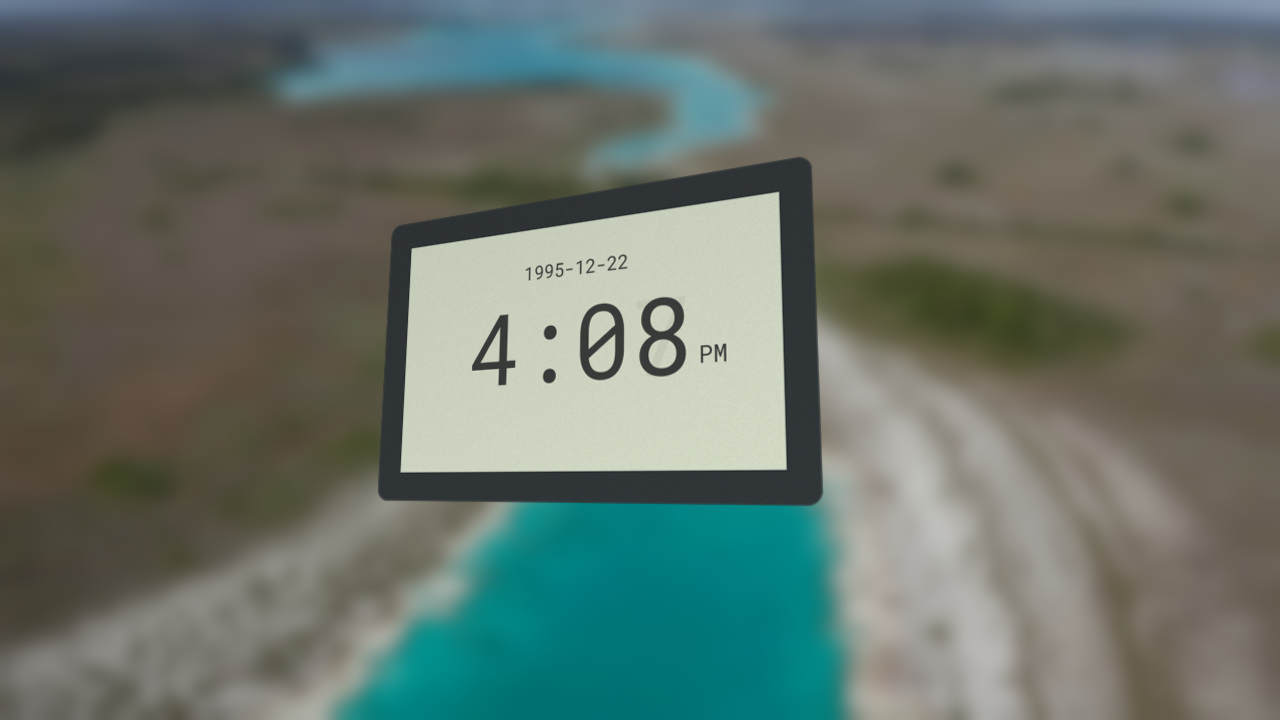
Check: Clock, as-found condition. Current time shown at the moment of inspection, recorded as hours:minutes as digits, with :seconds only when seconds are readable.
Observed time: 4:08
